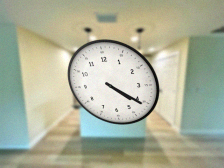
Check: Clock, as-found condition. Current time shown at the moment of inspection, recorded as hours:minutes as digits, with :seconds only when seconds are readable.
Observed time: 4:21
